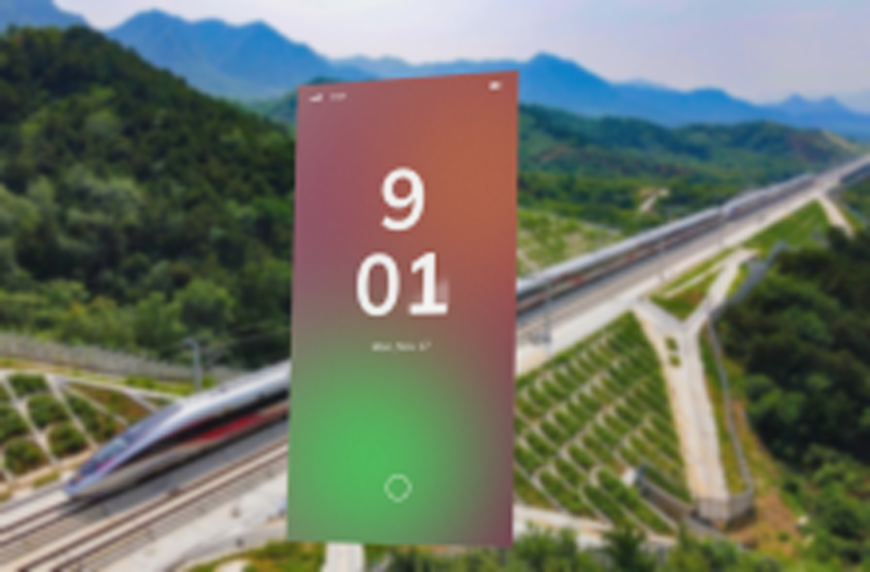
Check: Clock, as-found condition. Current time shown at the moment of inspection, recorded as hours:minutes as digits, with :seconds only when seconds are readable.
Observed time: 9:01
